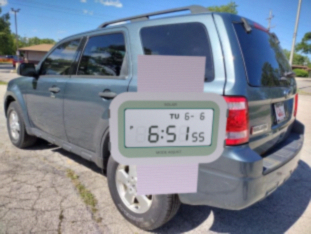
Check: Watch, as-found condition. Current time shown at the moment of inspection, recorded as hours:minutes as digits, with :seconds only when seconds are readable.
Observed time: 6:51:55
